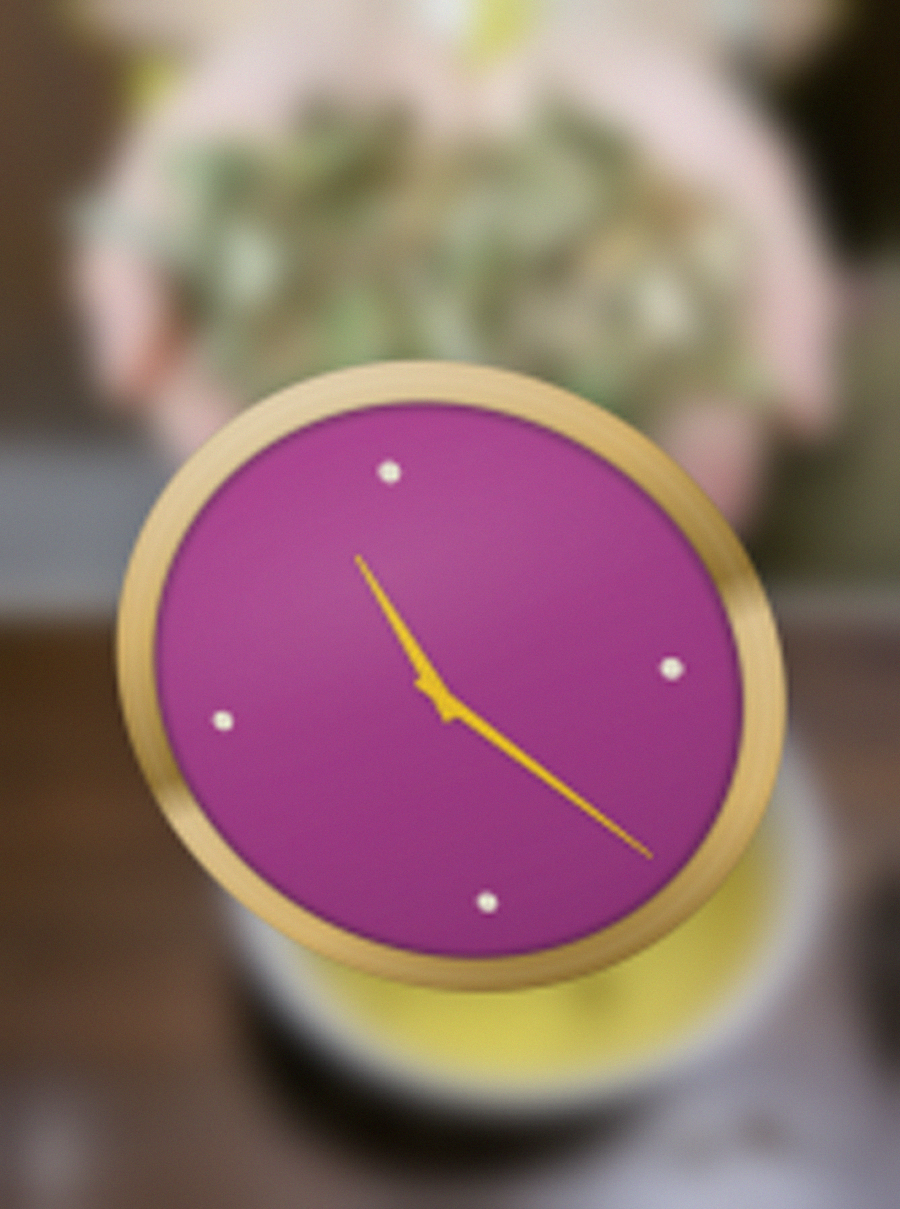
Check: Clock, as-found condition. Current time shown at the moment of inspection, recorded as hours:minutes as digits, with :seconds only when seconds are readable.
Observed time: 11:23
